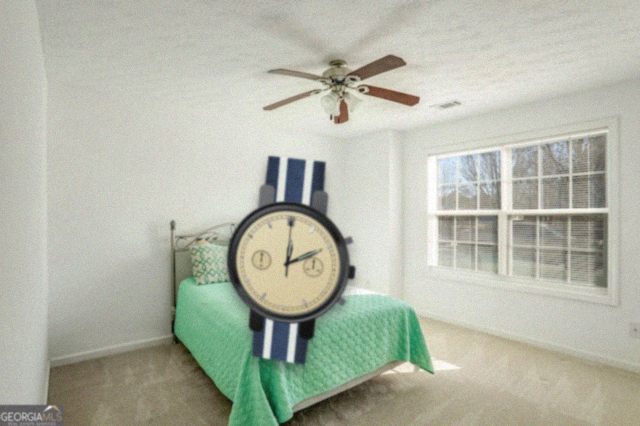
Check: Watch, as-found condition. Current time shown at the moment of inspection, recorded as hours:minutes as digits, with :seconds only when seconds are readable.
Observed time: 12:10
